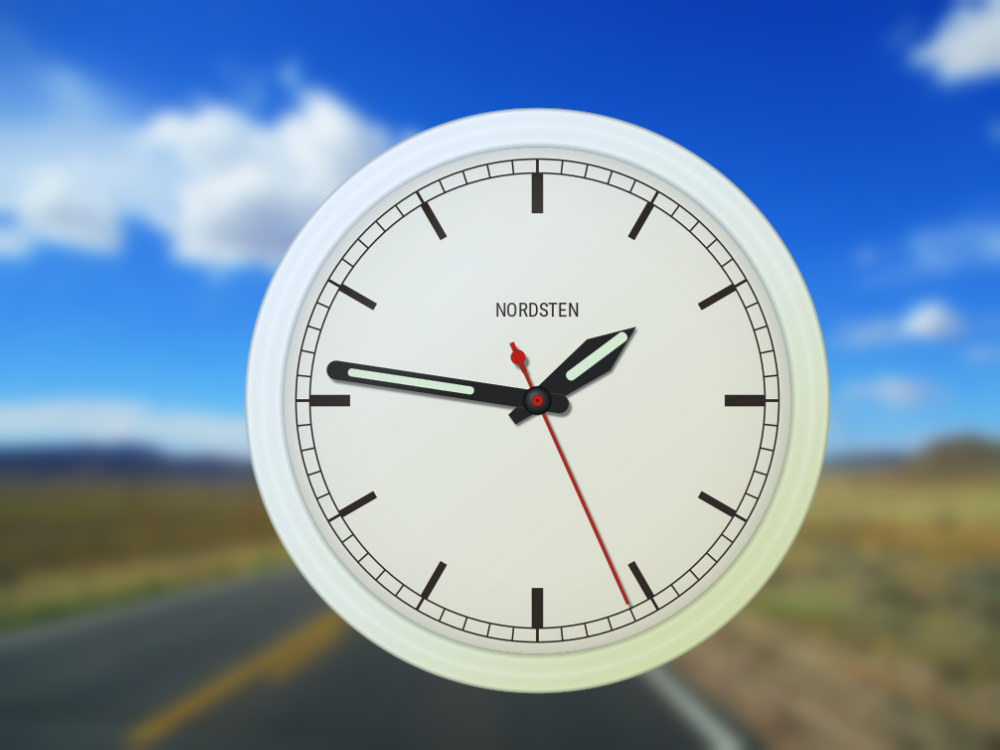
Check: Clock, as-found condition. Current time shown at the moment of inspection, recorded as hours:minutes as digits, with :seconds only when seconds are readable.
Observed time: 1:46:26
